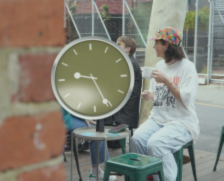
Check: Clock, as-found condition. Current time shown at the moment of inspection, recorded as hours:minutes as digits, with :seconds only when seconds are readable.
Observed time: 9:26
